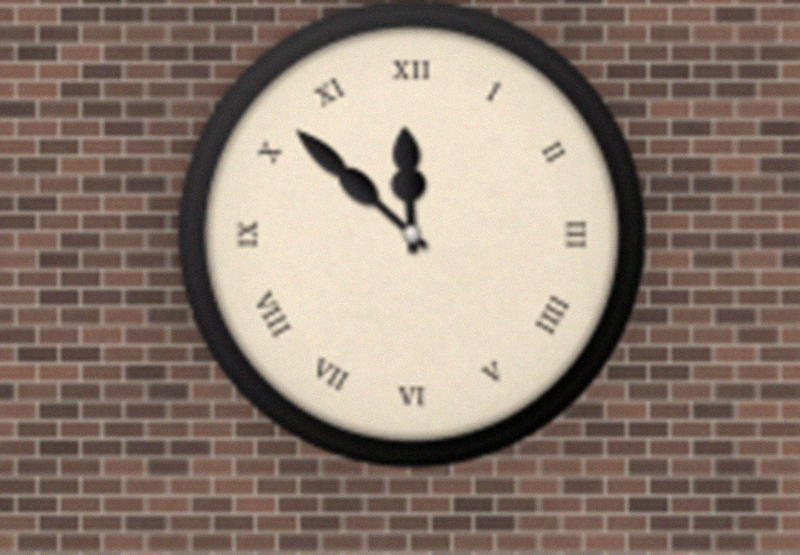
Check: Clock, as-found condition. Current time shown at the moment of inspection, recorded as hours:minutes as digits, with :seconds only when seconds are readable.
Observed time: 11:52
